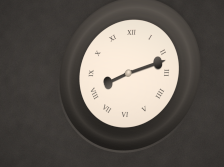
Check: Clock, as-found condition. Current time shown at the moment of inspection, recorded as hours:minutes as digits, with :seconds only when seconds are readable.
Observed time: 8:12
